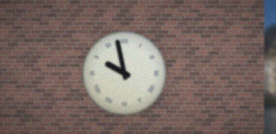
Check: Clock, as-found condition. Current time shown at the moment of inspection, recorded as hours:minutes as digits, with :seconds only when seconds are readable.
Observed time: 9:58
